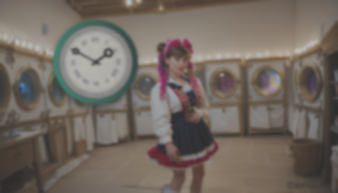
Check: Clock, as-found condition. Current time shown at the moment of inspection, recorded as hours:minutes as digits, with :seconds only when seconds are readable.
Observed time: 1:50
